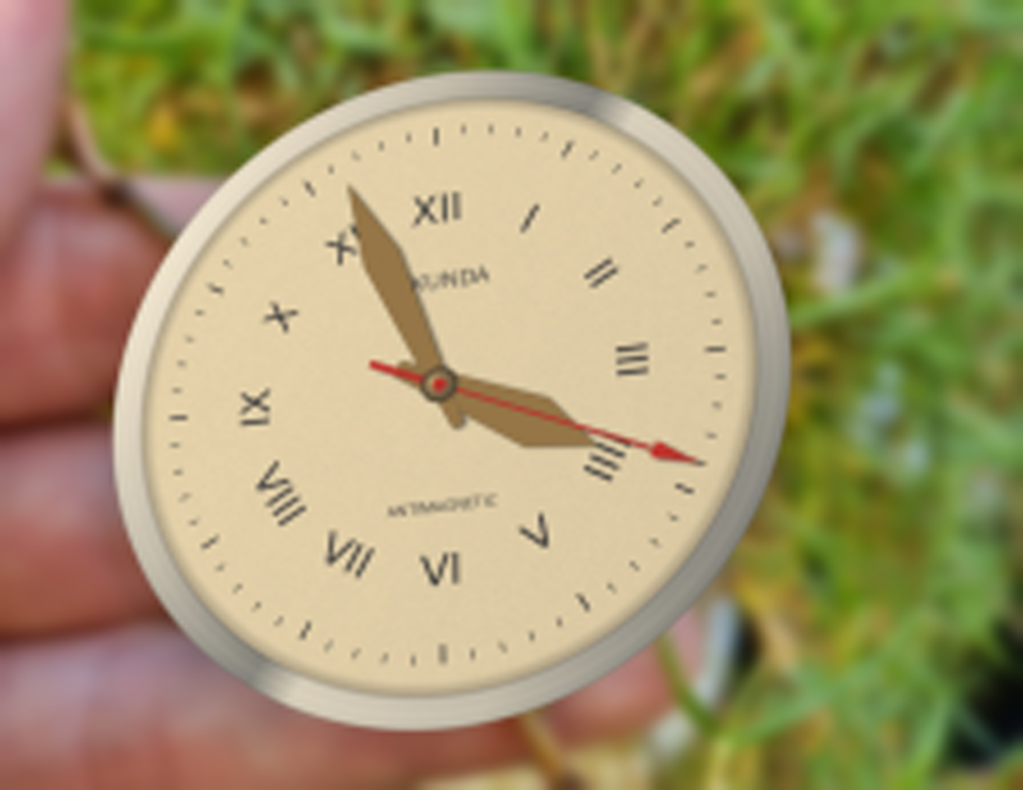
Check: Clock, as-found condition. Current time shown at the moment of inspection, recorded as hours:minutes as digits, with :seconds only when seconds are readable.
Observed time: 3:56:19
